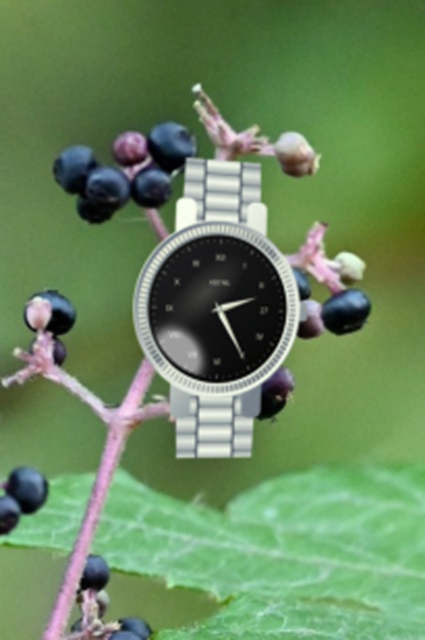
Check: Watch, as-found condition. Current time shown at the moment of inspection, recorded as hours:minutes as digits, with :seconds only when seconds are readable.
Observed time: 2:25
